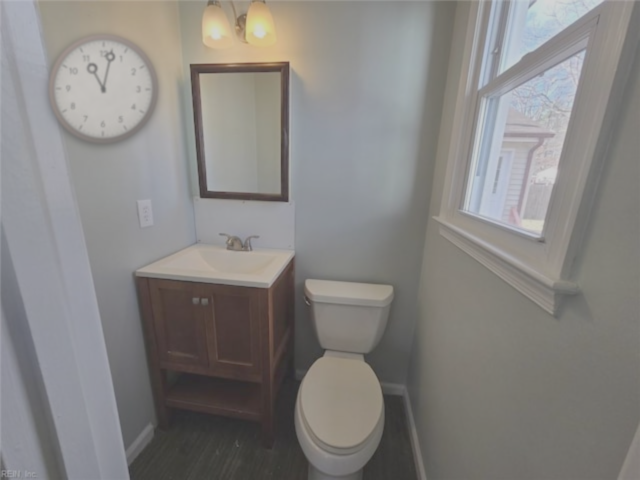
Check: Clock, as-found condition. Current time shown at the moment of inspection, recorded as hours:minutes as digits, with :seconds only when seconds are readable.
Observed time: 11:02
